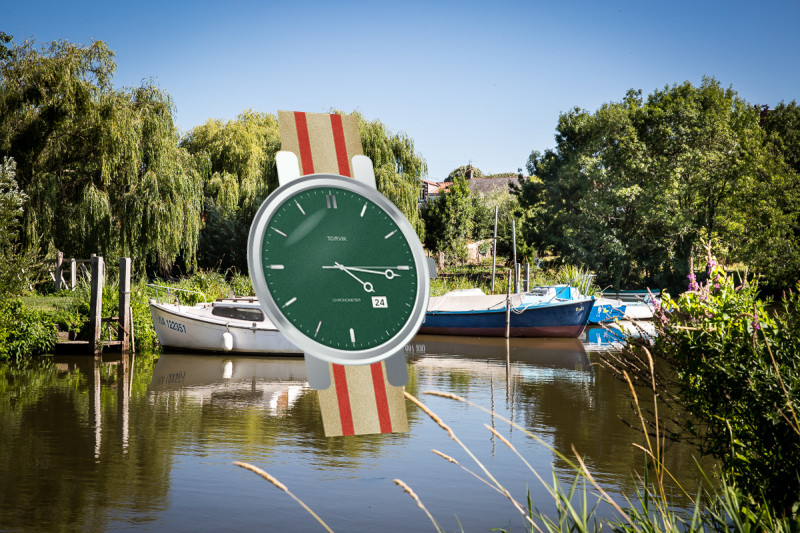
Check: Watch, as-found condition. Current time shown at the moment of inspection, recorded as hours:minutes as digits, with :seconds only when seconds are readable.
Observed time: 4:16:15
